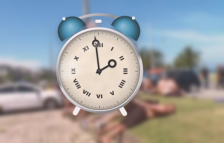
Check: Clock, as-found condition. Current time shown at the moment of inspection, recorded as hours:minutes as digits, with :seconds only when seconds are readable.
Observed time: 1:59
